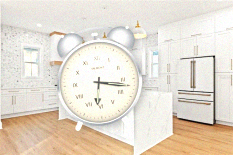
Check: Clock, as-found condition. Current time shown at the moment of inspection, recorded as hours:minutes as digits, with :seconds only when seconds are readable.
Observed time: 6:17
